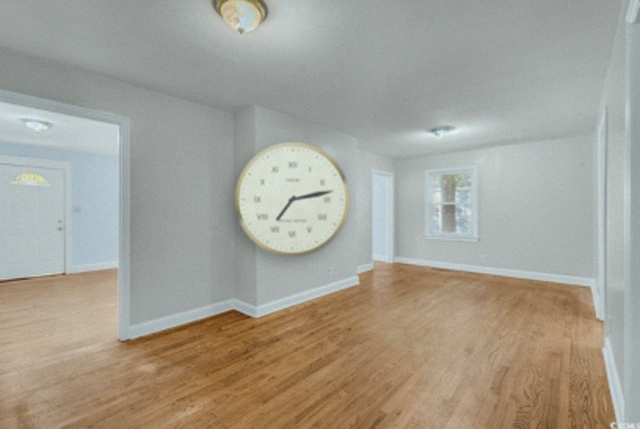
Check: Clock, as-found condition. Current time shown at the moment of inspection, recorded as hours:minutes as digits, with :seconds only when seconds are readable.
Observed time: 7:13
